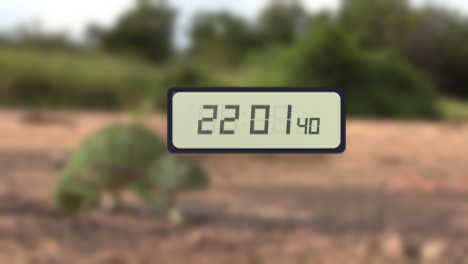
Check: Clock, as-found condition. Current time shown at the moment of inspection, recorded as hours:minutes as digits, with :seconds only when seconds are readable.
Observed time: 22:01:40
